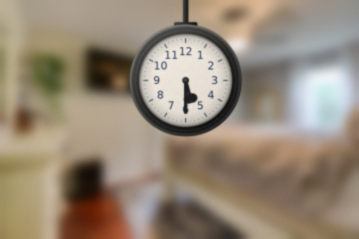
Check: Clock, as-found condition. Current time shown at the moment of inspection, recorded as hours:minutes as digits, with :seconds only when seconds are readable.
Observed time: 5:30
